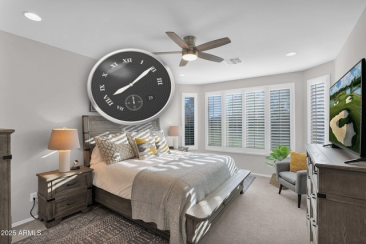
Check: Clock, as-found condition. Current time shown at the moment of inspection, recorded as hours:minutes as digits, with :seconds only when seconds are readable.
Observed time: 8:09
